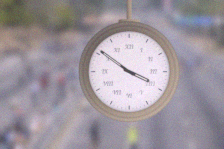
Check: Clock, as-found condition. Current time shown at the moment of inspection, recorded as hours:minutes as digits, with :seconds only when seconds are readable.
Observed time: 3:51
